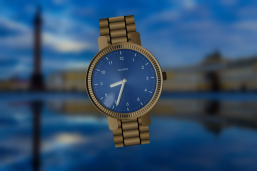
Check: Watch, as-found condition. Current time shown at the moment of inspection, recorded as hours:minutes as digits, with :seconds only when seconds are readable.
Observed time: 8:34
